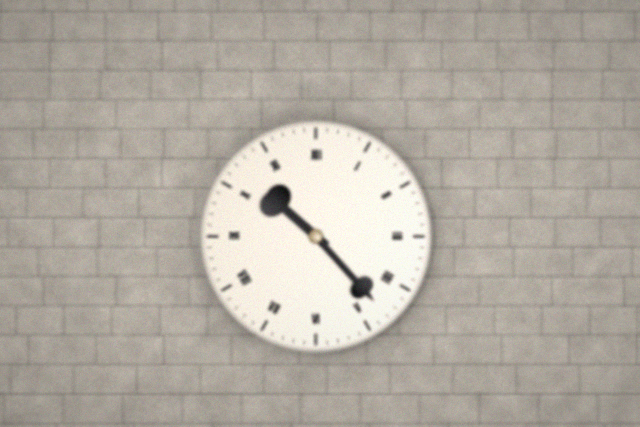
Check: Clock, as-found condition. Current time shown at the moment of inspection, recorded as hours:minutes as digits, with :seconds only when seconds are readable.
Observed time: 10:23
